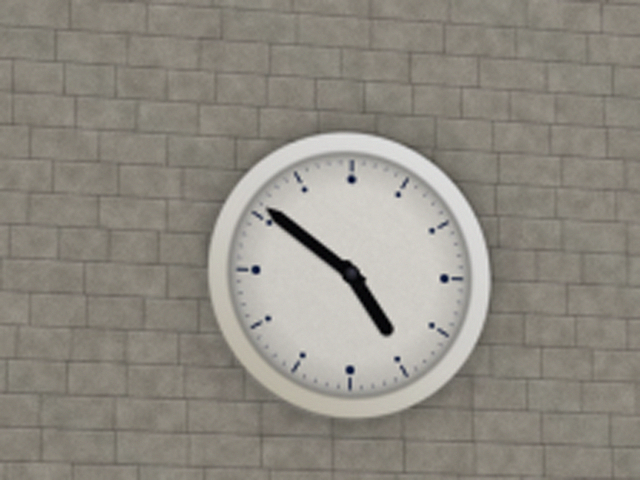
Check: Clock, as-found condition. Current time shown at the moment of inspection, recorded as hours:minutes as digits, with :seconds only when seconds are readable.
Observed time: 4:51
